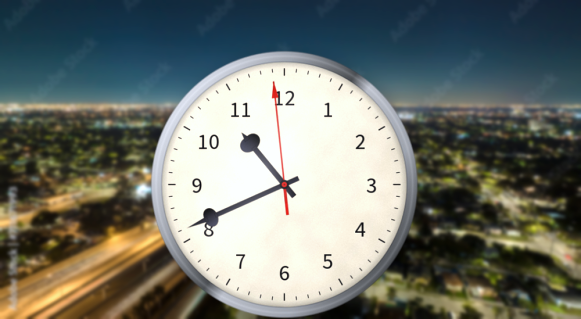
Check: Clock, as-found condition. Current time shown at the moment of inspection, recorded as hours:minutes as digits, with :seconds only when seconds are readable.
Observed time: 10:40:59
